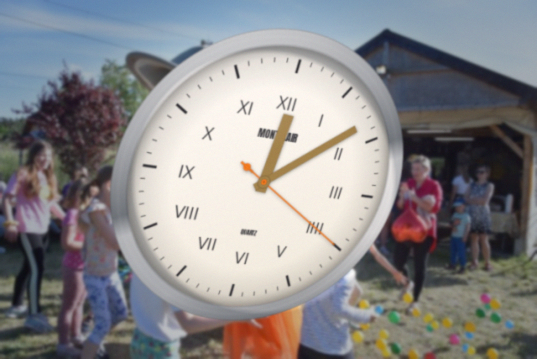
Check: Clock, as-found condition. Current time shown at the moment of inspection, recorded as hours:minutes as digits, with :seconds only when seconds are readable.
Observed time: 12:08:20
